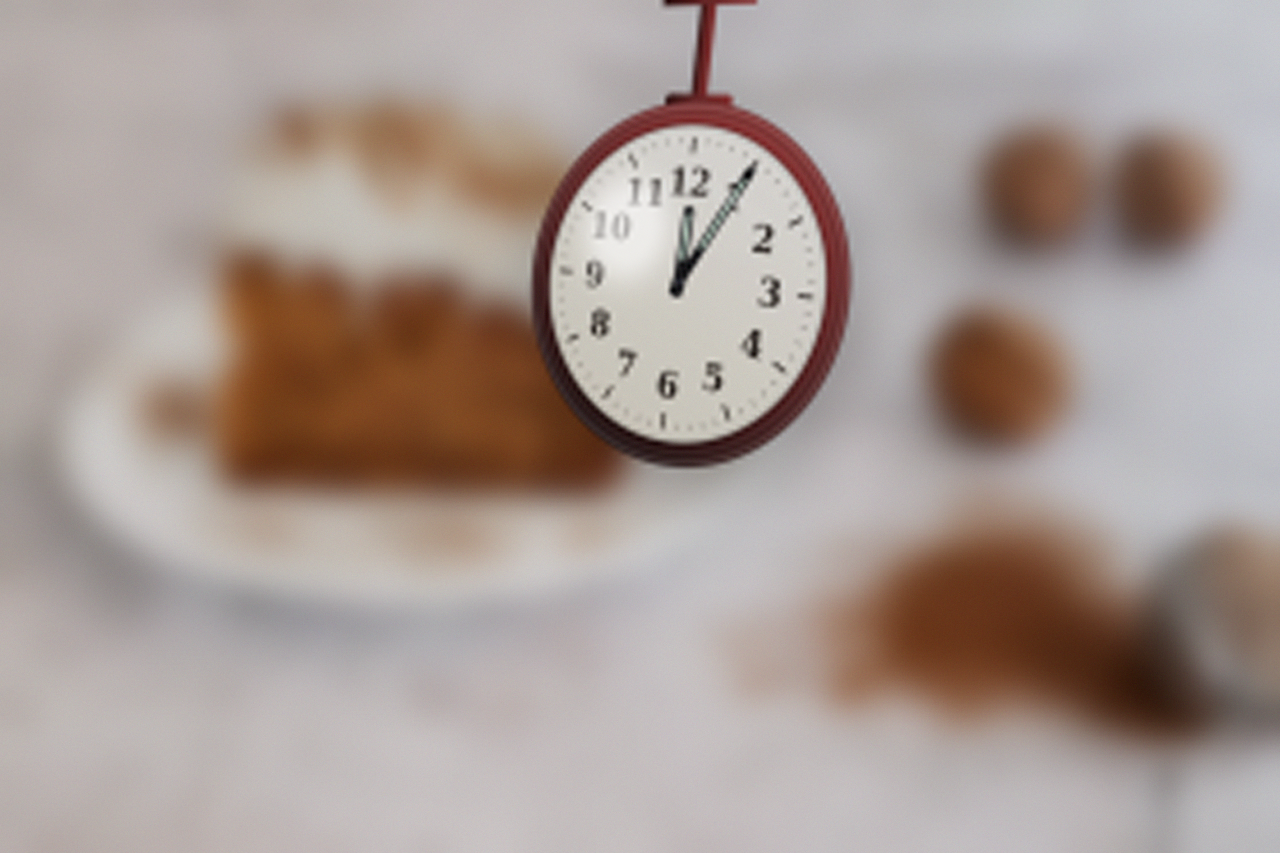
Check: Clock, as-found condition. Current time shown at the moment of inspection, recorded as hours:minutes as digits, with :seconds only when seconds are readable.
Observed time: 12:05
